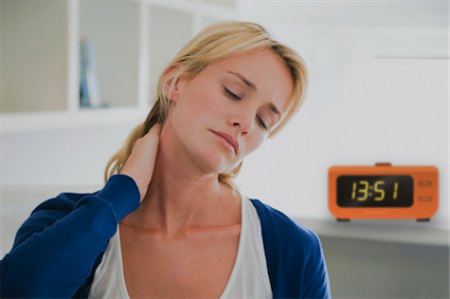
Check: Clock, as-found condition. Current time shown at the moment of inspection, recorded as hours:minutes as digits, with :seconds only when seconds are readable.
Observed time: 13:51
